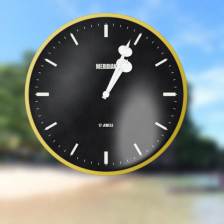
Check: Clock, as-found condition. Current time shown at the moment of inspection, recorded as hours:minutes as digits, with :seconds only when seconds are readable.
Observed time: 1:04
